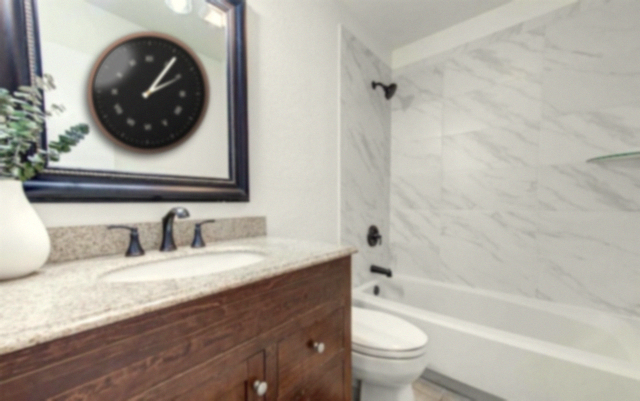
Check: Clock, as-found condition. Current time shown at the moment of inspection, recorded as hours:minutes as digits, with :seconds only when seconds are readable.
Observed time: 2:06
